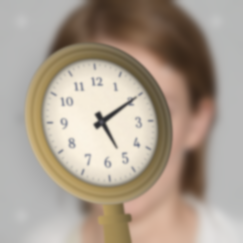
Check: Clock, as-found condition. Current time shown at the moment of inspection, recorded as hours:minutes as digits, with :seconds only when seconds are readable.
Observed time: 5:10
